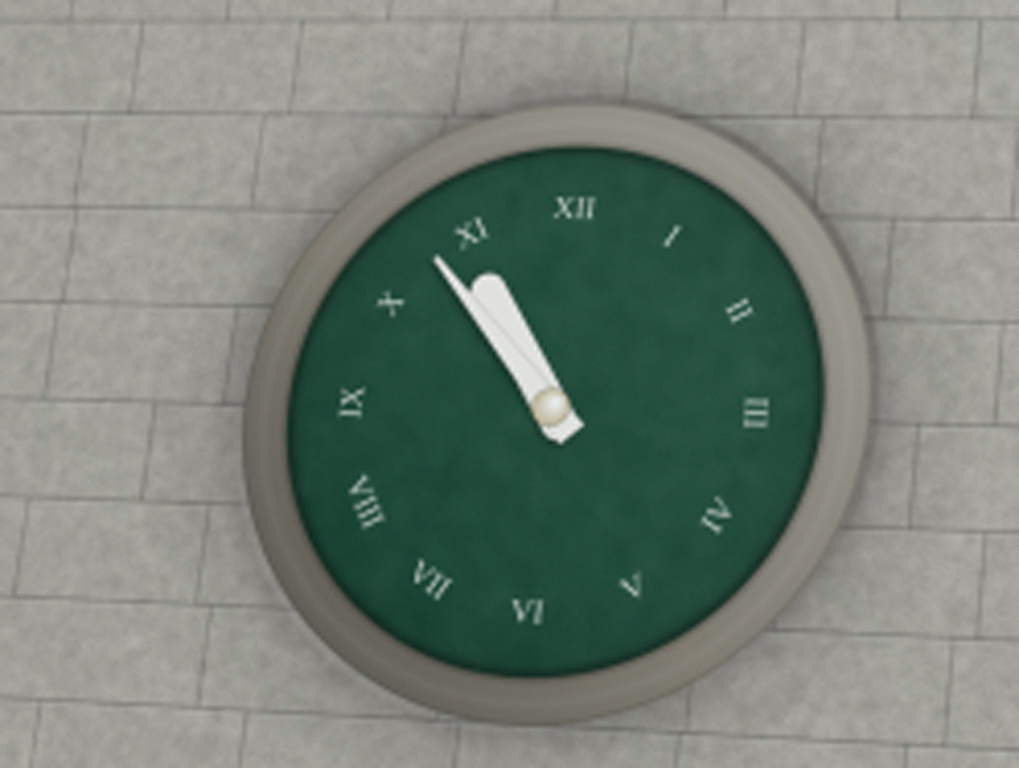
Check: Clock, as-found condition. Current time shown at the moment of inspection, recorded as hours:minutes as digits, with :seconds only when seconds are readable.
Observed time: 10:53
